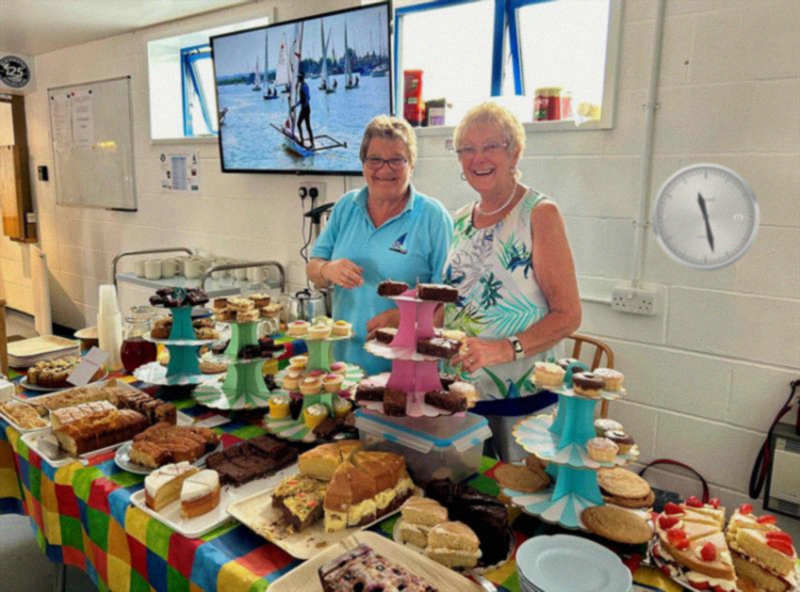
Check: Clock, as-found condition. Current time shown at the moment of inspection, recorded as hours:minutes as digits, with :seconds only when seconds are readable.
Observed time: 11:28
